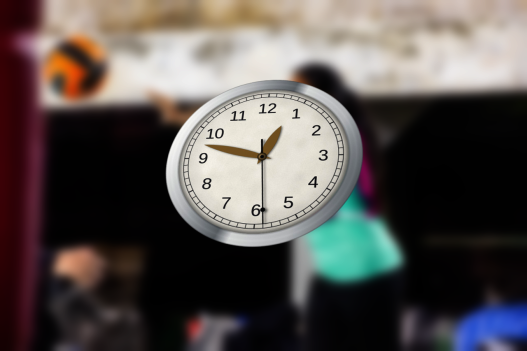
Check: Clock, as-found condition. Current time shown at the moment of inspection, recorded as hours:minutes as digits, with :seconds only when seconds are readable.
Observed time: 12:47:29
